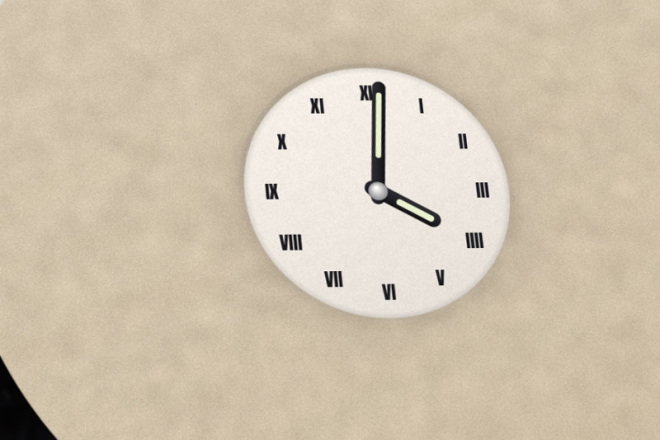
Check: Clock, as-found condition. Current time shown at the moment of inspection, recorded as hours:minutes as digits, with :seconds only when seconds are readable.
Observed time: 4:01
